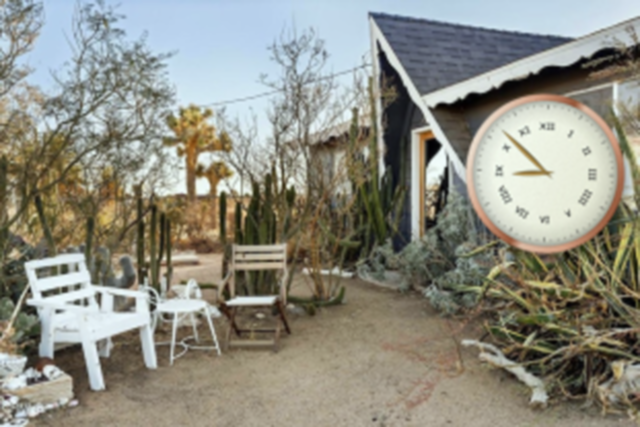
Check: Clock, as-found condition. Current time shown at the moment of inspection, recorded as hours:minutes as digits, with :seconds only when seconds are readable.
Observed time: 8:52
